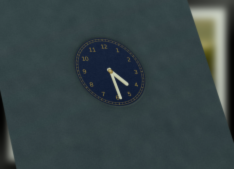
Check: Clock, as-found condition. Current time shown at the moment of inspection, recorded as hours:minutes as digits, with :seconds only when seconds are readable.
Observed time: 4:29
